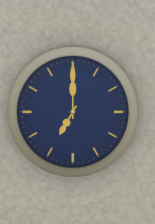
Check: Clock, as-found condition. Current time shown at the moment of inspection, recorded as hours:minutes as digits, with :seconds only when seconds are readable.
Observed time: 7:00
